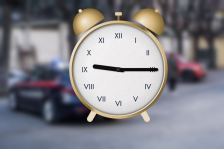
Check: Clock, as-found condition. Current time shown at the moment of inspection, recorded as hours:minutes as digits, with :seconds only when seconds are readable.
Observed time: 9:15
